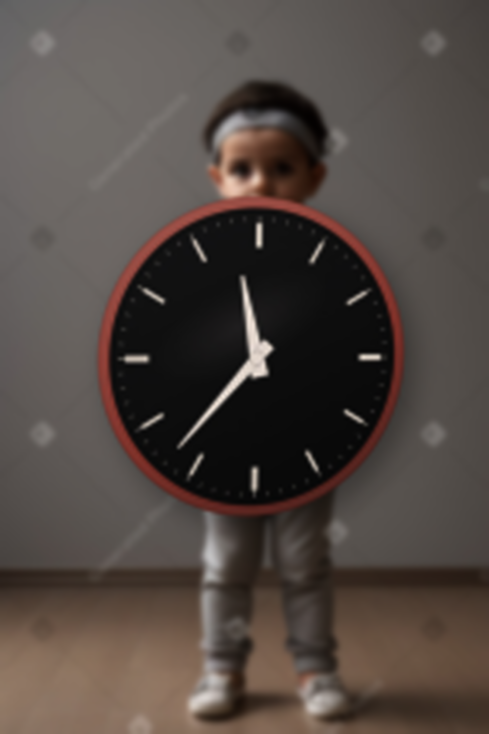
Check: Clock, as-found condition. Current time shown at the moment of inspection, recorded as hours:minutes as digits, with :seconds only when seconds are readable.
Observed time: 11:37
